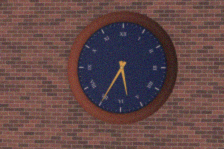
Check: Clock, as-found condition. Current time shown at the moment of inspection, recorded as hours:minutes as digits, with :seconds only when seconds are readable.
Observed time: 5:35
